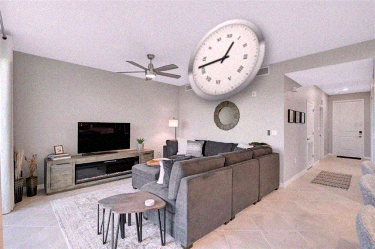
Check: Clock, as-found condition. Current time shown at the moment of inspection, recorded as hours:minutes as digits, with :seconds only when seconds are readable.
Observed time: 12:42
